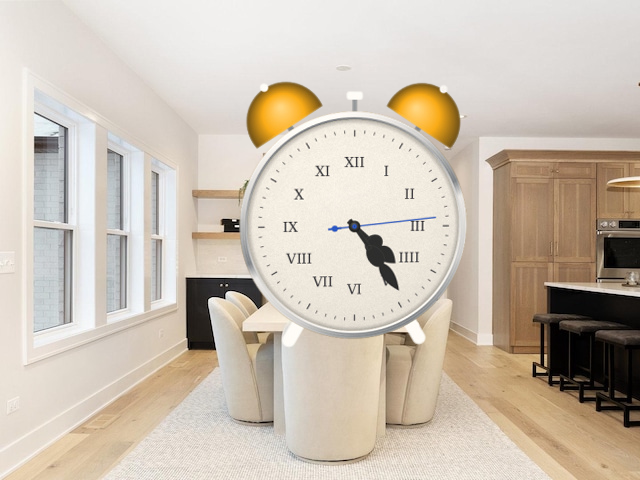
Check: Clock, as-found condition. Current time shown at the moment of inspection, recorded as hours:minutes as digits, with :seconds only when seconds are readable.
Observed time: 4:24:14
